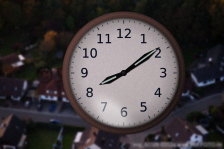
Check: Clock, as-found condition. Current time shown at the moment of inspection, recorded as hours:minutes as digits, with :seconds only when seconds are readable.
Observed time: 8:09
